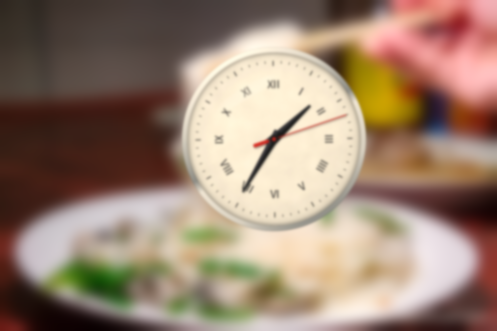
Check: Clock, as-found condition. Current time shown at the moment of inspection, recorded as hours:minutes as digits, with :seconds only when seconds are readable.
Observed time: 1:35:12
